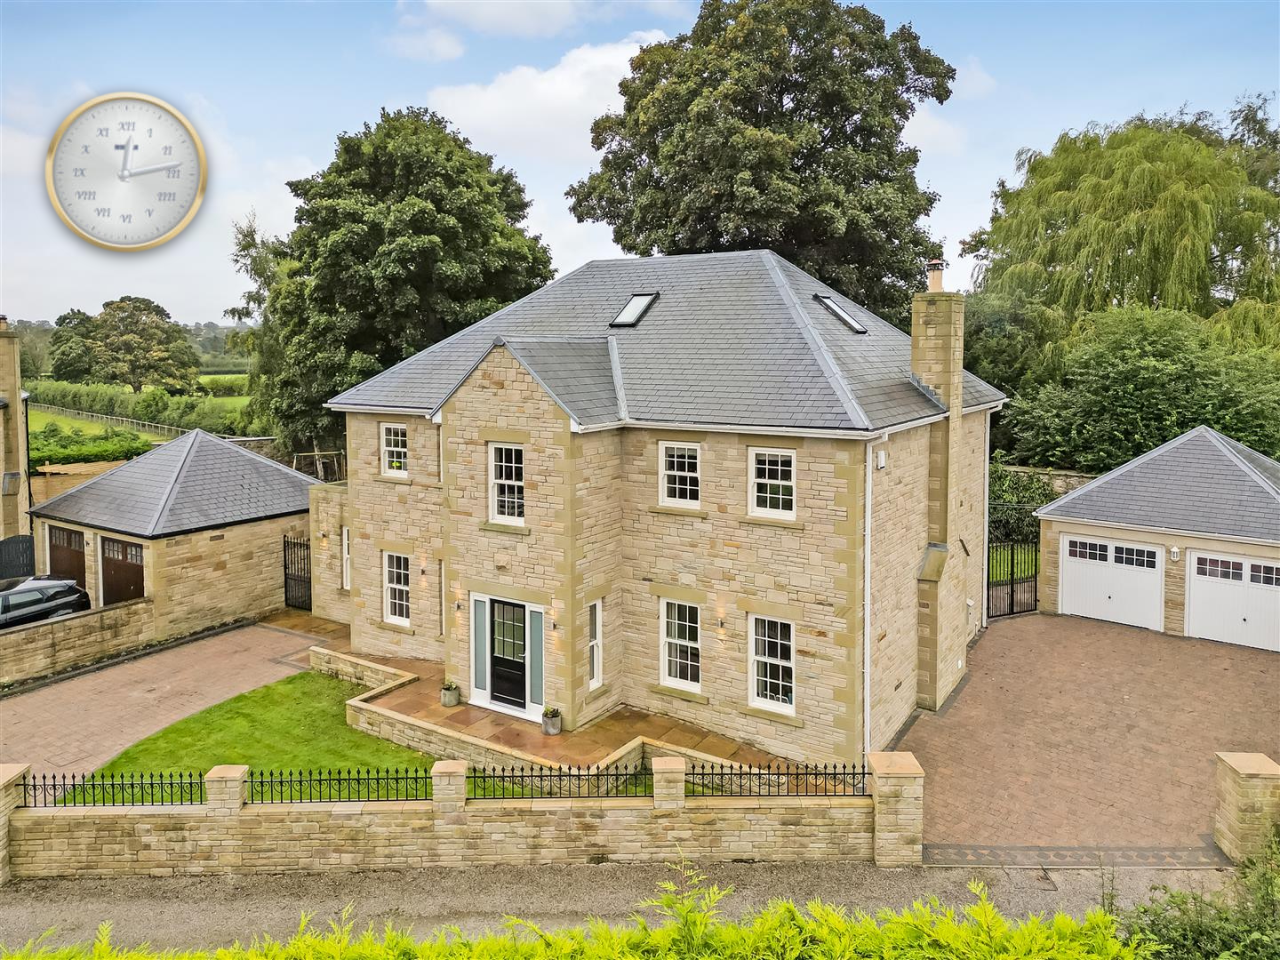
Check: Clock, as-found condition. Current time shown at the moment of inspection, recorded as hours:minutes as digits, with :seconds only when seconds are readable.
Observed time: 12:13
